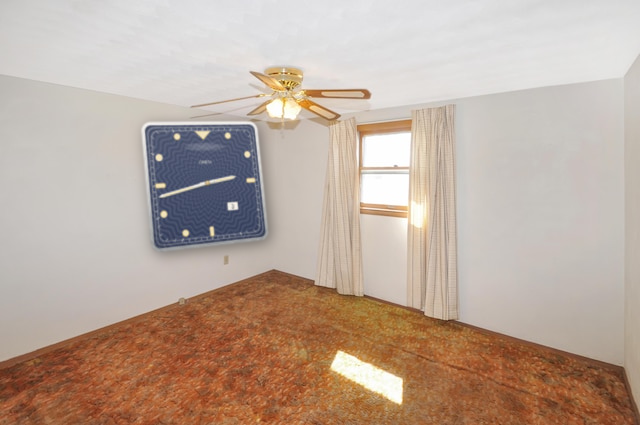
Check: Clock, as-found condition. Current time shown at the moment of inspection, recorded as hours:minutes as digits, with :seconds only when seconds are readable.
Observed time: 2:43
